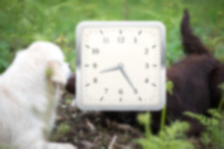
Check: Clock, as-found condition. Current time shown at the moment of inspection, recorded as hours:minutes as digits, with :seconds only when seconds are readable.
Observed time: 8:25
